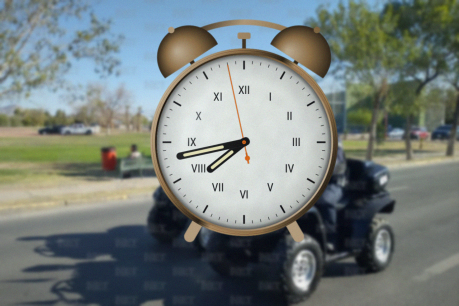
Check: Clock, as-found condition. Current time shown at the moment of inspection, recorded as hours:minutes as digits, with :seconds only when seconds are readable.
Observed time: 7:42:58
